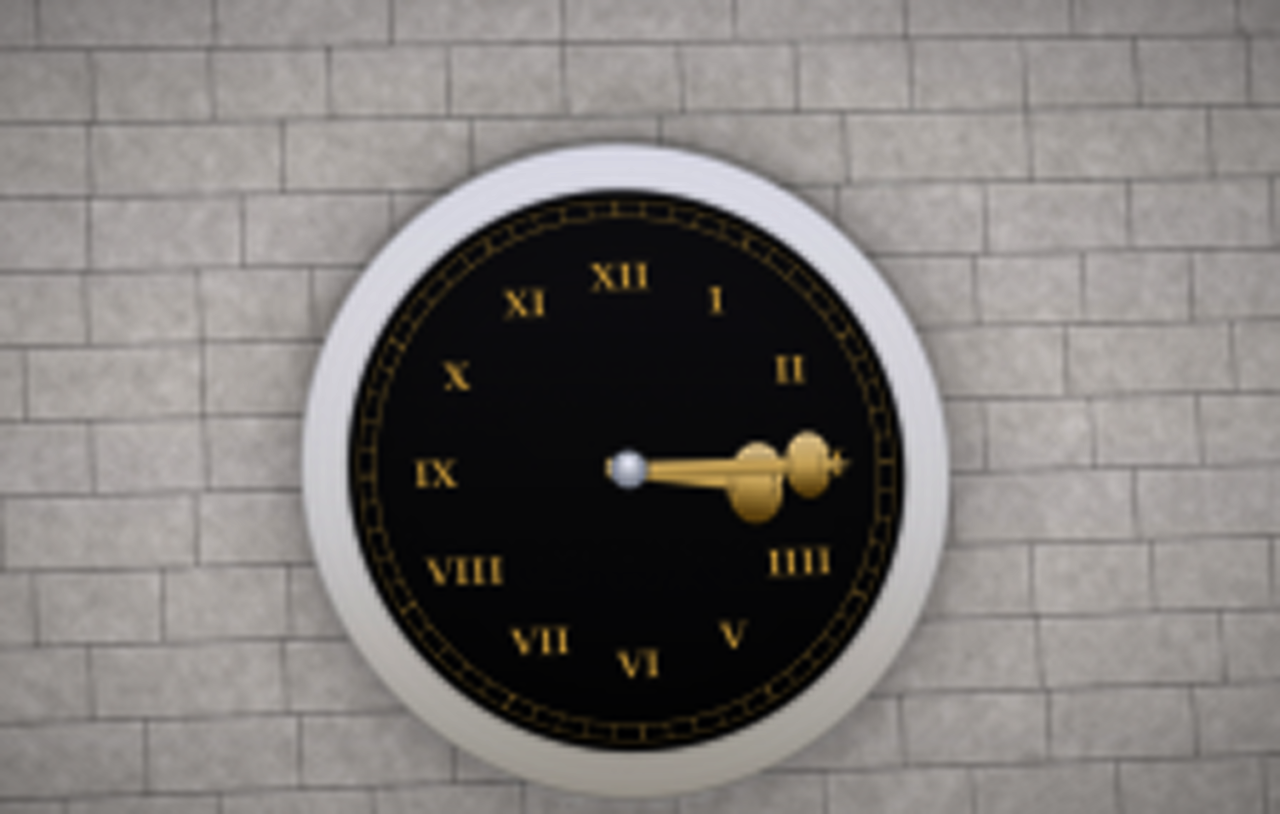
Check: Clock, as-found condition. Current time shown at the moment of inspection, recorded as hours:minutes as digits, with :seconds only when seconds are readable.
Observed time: 3:15
